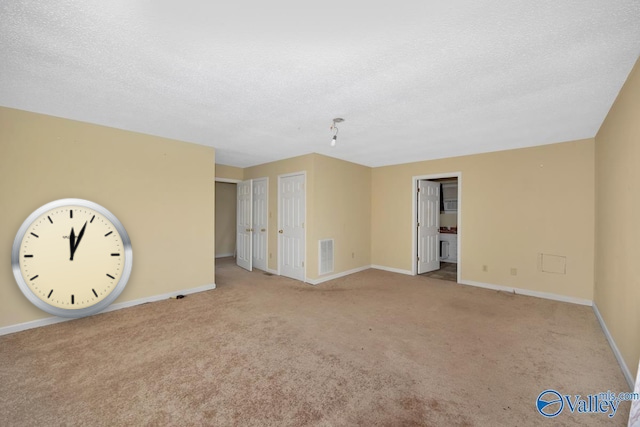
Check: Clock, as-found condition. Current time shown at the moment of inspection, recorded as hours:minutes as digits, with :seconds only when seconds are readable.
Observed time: 12:04
